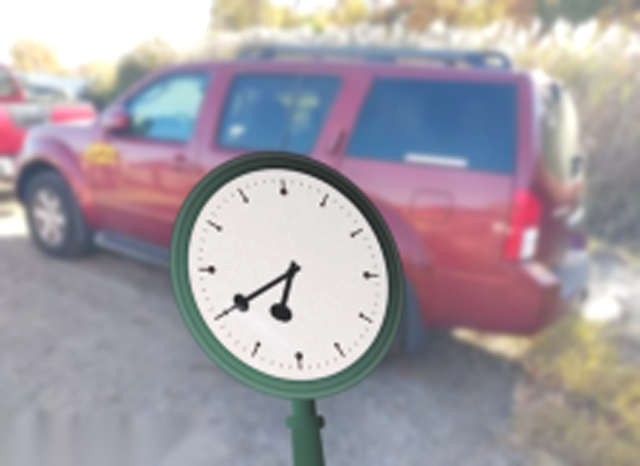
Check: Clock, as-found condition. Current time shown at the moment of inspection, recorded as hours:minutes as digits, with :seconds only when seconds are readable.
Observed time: 6:40
